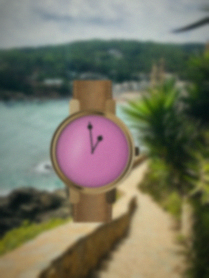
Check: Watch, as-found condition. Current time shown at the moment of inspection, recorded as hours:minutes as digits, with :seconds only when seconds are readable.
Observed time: 12:59
